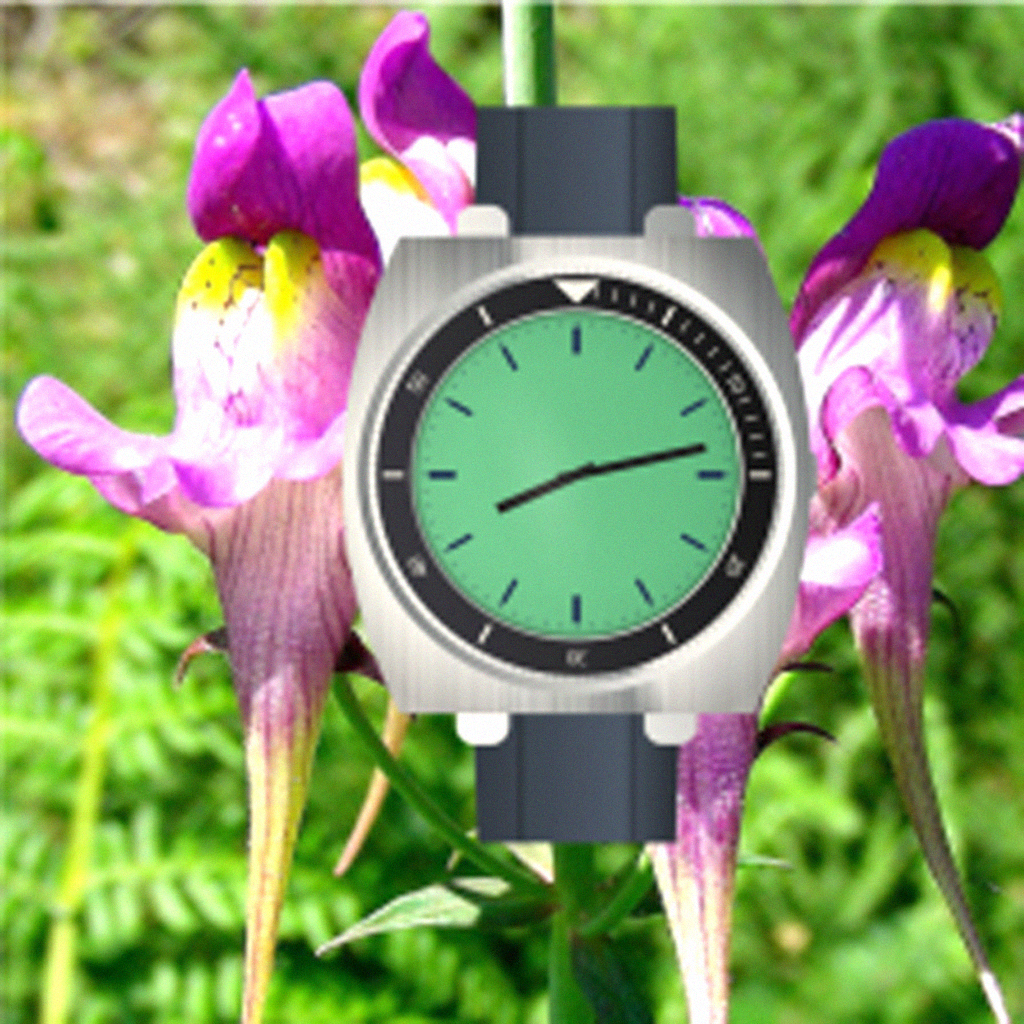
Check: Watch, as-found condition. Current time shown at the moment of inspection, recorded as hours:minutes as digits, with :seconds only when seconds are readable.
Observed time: 8:13
